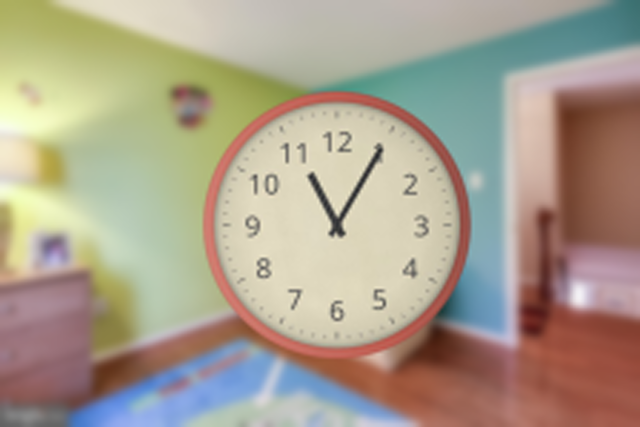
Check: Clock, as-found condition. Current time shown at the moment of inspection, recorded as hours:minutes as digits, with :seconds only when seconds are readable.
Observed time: 11:05
